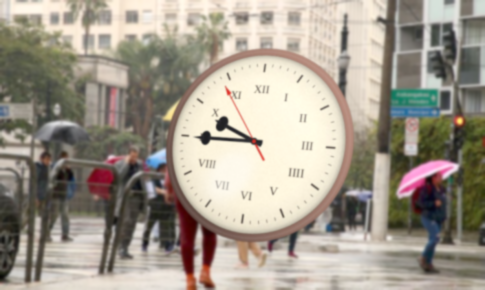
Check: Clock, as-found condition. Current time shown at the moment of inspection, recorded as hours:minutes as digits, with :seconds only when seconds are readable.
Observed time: 9:44:54
